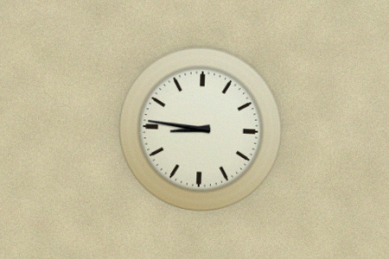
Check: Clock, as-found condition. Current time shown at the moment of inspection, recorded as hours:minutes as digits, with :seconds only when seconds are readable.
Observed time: 8:46
